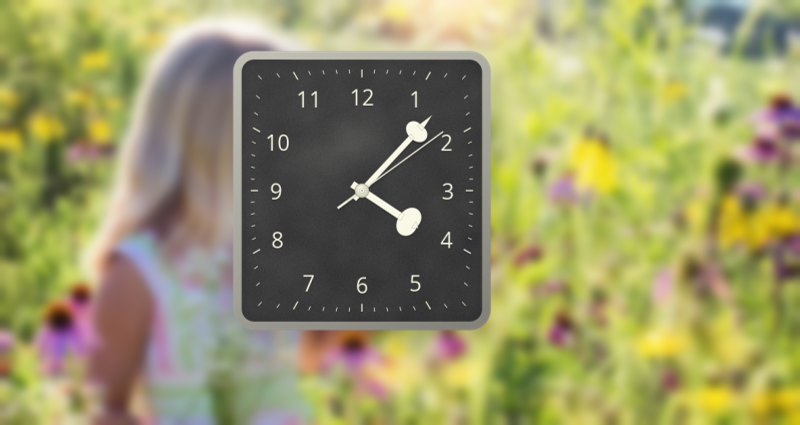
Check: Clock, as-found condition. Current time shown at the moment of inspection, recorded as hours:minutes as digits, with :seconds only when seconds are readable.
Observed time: 4:07:09
